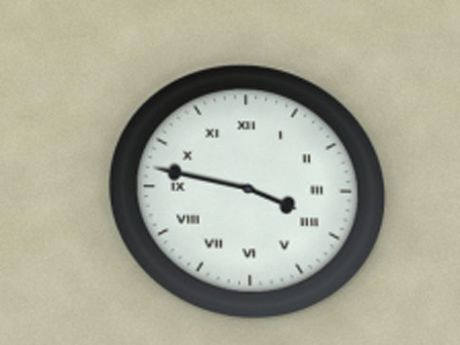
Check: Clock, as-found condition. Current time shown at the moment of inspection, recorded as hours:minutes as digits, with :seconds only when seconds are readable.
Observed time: 3:47
